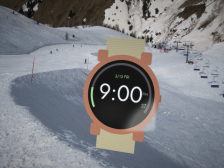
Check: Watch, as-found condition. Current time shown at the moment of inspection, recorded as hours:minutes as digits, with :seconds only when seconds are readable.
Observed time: 9:00
